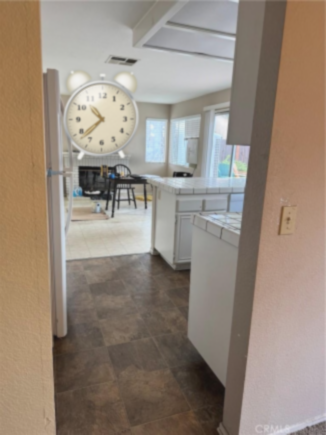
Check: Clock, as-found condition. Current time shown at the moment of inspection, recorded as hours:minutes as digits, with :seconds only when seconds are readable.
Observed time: 10:38
